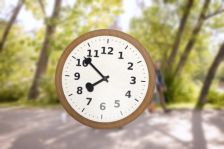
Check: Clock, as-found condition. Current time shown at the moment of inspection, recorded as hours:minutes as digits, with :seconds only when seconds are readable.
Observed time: 7:52
